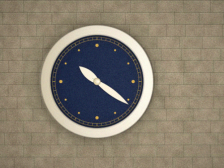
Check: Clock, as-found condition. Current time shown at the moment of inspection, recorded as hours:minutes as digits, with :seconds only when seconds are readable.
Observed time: 10:21
